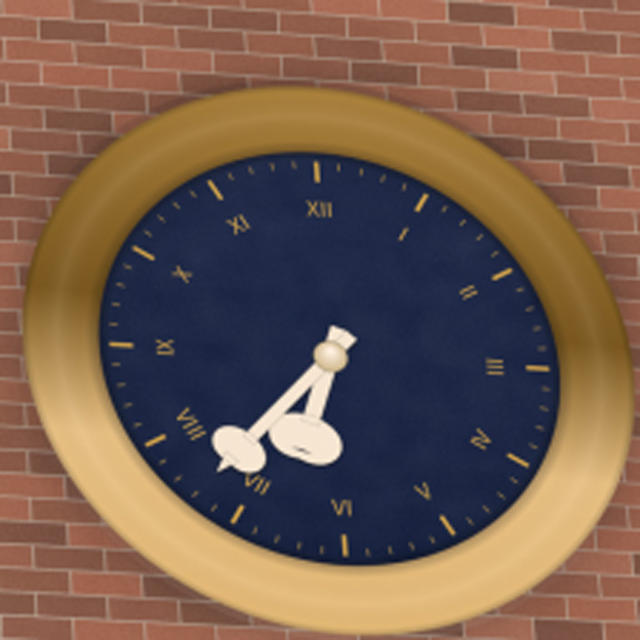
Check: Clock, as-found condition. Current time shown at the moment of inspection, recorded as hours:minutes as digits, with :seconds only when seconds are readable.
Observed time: 6:37
